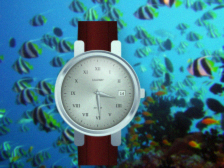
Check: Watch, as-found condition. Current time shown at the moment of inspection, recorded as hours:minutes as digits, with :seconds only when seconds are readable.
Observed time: 3:29
